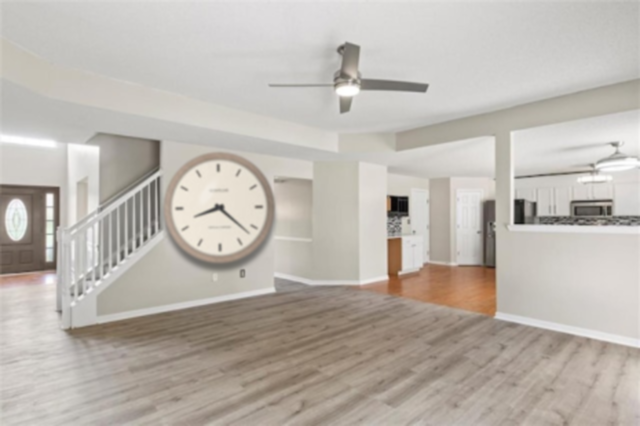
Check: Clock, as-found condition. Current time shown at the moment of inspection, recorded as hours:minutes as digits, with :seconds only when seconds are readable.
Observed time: 8:22
